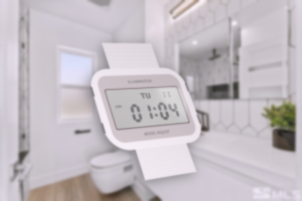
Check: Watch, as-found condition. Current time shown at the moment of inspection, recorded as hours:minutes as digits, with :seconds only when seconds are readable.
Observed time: 1:04
